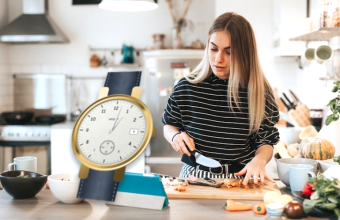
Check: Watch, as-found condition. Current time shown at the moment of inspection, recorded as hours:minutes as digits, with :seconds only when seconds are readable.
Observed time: 1:02
